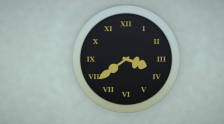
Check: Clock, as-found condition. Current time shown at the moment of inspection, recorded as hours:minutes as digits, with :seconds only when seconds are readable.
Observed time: 3:39
